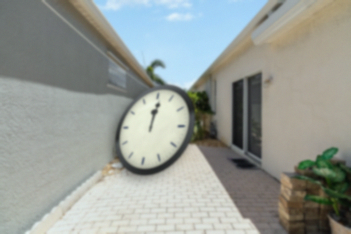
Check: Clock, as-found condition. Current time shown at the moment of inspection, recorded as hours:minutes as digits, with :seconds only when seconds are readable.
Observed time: 12:01
